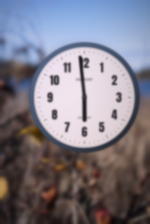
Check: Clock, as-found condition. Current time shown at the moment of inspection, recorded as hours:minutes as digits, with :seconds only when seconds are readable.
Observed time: 5:59
